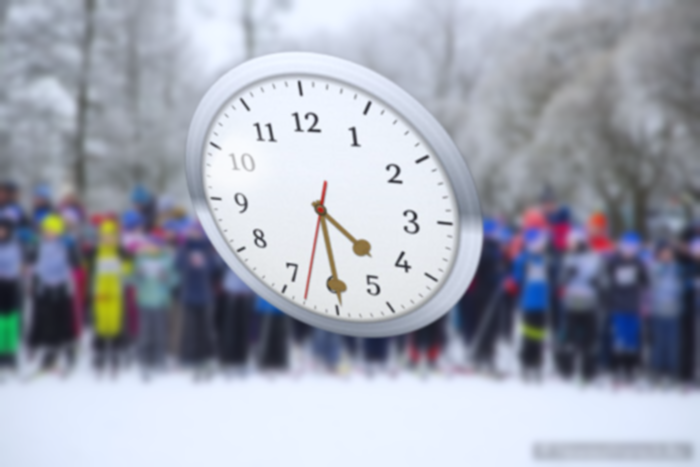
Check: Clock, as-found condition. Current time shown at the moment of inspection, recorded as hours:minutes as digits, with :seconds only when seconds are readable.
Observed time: 4:29:33
